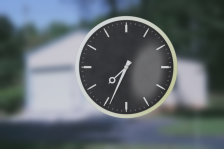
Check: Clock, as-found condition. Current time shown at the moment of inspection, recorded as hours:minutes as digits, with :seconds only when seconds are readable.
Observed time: 7:34
